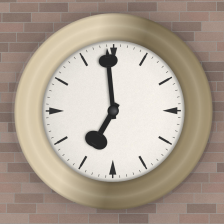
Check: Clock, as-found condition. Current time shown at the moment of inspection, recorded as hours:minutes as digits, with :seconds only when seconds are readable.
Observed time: 6:59
